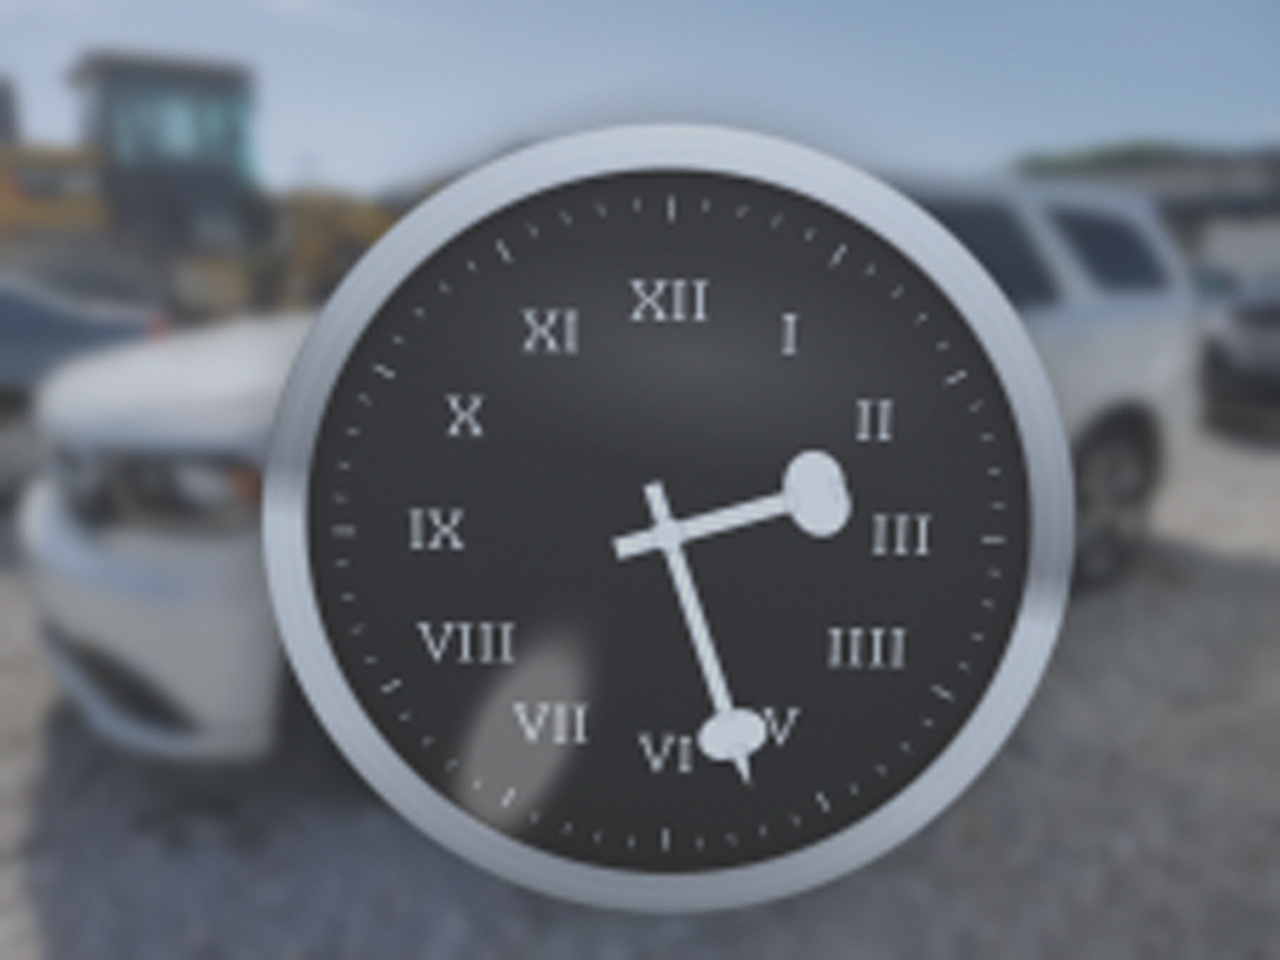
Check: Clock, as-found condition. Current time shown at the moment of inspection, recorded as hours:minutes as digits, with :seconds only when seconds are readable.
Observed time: 2:27
